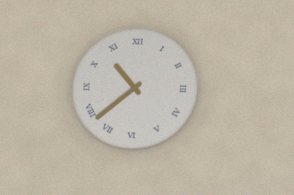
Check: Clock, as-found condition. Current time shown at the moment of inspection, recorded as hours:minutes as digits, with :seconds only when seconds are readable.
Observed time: 10:38
